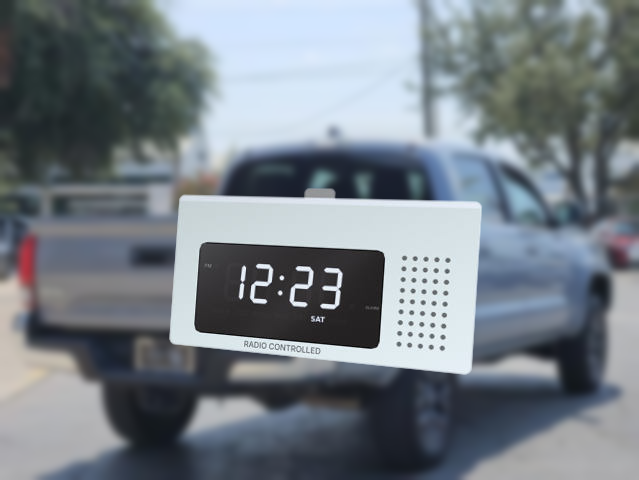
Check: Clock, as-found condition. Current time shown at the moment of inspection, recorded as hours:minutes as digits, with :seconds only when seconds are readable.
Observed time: 12:23
